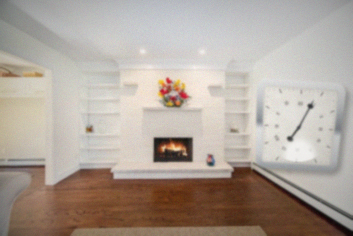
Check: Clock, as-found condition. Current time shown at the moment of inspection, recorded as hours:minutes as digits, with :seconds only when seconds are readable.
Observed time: 7:04
